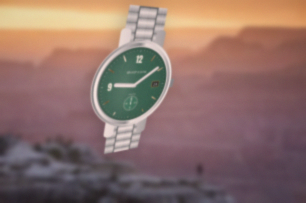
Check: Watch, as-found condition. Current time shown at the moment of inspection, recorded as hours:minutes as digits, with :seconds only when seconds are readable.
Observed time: 9:09
